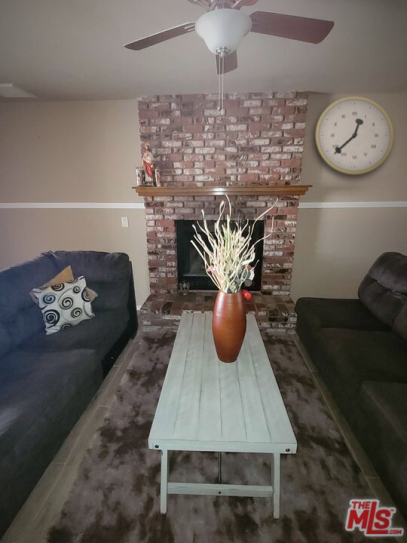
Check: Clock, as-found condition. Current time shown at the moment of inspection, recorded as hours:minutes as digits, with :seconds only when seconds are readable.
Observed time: 12:38
